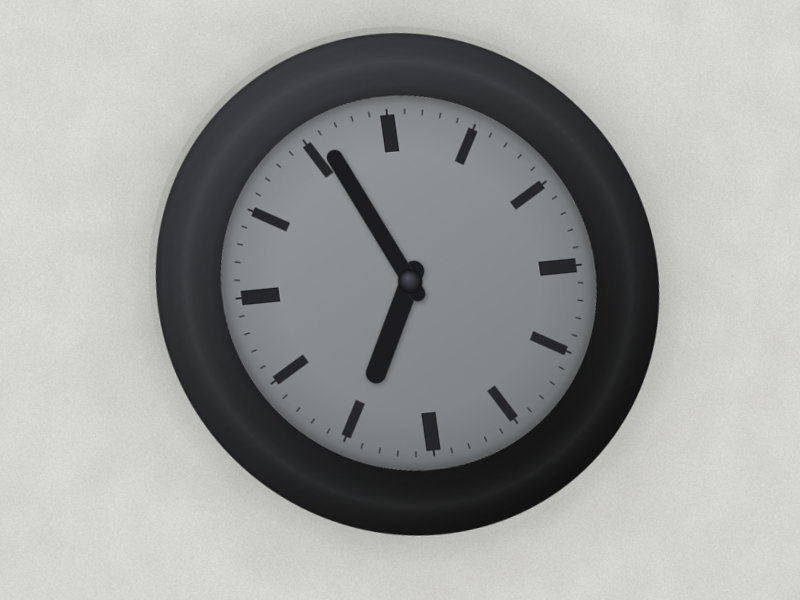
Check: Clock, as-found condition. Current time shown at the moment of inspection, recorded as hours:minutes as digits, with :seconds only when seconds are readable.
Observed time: 6:56
